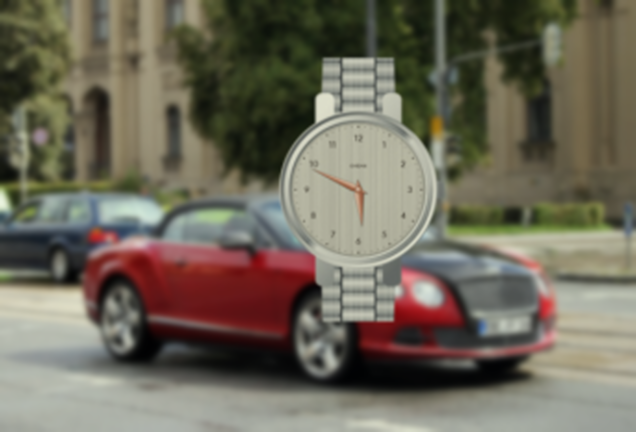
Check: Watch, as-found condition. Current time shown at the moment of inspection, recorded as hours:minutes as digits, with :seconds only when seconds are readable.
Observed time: 5:49
